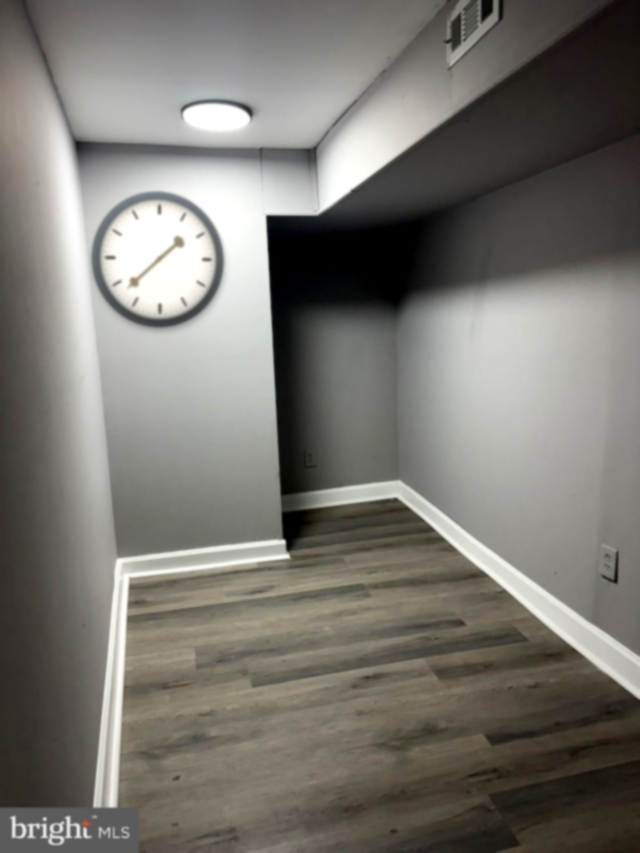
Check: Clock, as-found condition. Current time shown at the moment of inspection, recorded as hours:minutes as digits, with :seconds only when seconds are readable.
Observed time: 1:38
